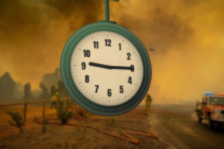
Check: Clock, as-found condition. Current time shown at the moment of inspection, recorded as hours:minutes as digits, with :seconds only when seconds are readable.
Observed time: 9:15
